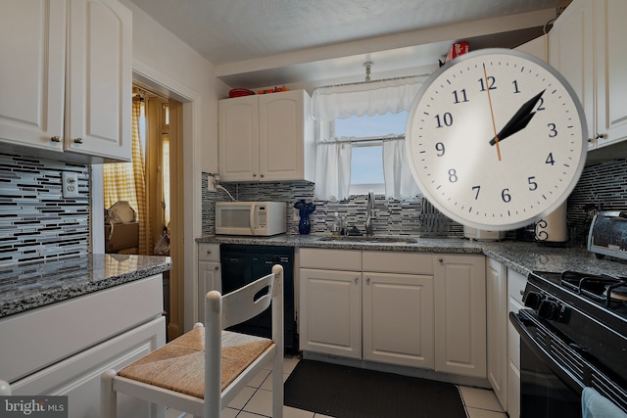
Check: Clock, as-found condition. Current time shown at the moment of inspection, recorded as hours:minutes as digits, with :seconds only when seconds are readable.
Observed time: 2:09:00
